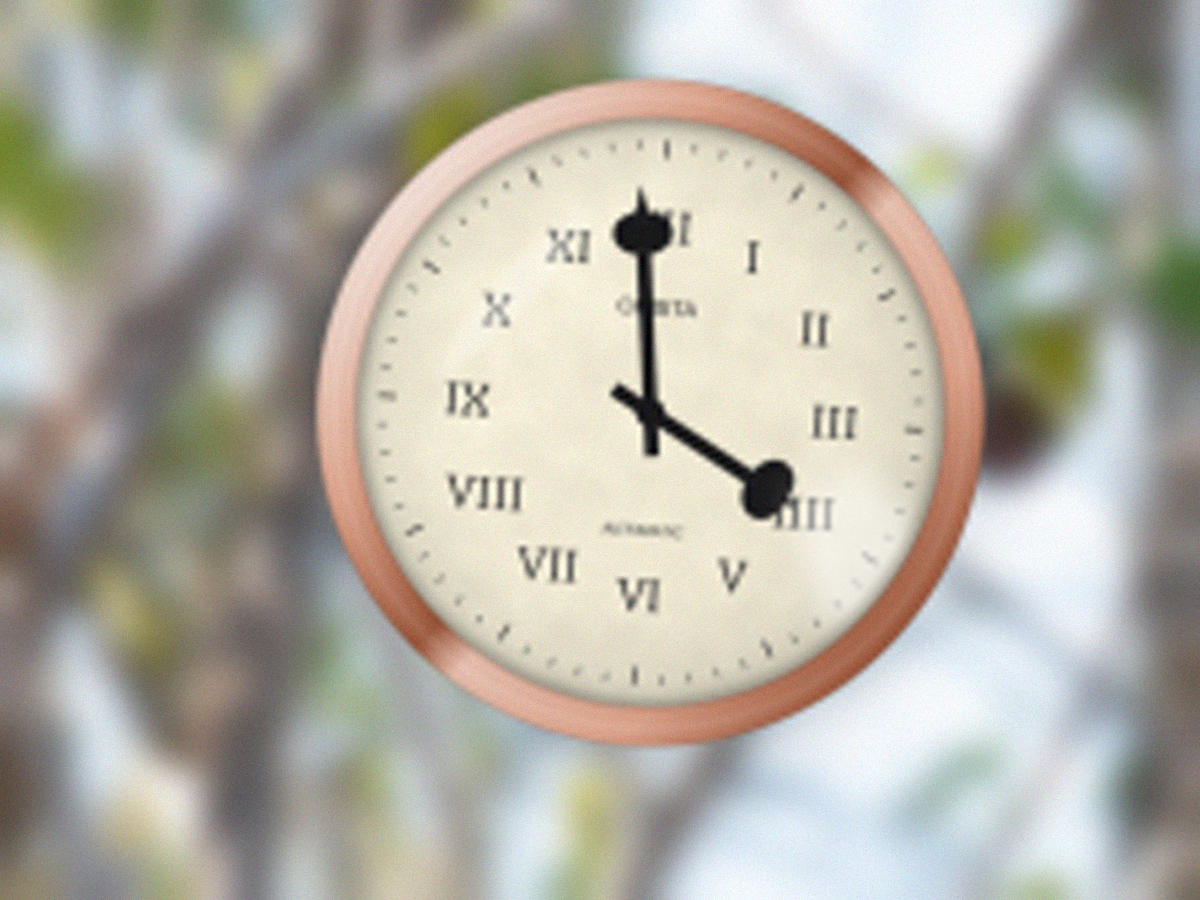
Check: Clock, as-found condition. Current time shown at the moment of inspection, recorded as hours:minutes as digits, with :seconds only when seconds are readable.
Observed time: 3:59
